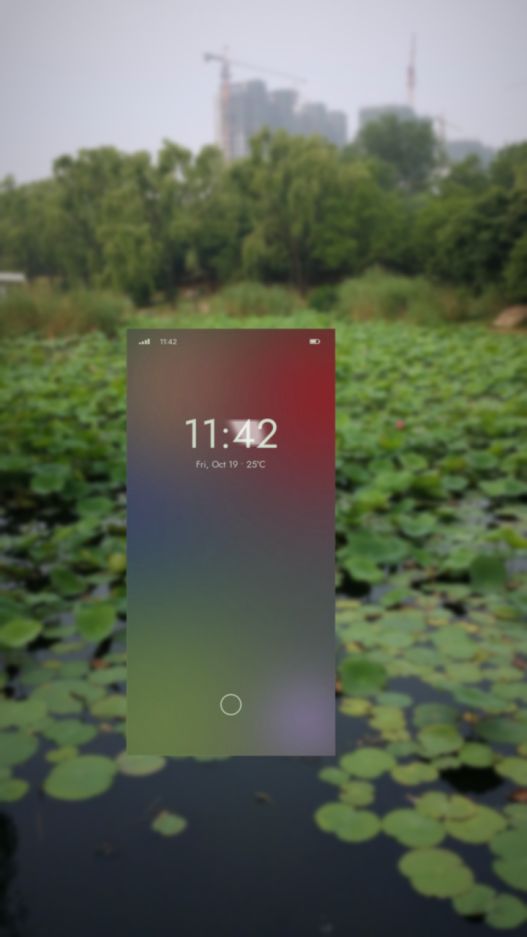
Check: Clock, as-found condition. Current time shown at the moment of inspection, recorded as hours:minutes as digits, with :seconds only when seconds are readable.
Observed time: 11:42
